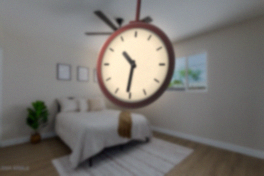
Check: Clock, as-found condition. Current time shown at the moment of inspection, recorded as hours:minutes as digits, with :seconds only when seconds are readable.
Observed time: 10:31
